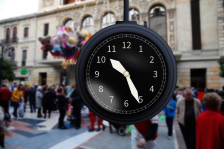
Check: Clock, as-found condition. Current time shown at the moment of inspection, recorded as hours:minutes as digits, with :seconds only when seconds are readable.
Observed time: 10:26
